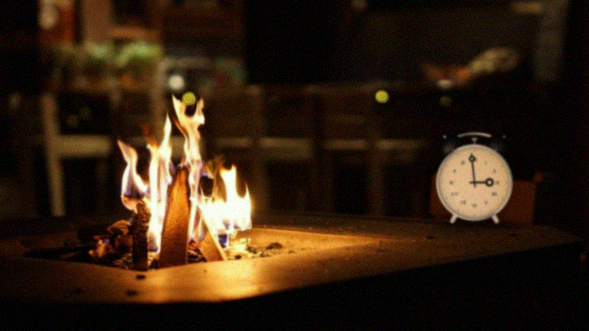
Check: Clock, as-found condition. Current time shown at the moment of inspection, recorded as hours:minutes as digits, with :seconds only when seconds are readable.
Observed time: 2:59
